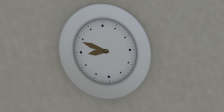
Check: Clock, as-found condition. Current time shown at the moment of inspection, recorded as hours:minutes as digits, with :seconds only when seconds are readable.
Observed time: 8:49
